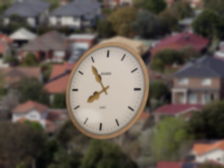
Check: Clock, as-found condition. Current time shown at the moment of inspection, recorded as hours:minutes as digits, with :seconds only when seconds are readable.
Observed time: 7:54
